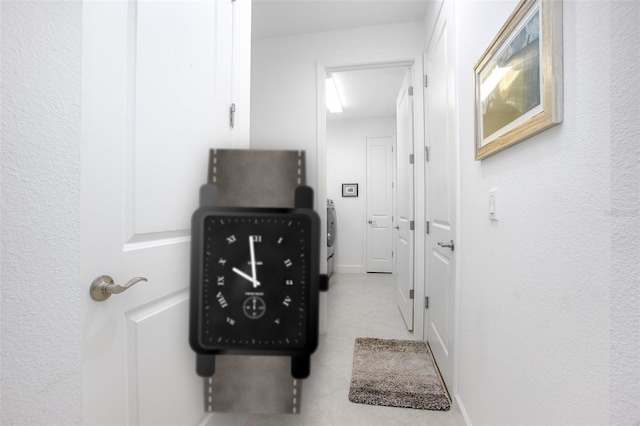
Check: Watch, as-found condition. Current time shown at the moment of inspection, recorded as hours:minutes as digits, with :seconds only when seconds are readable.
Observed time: 9:59
